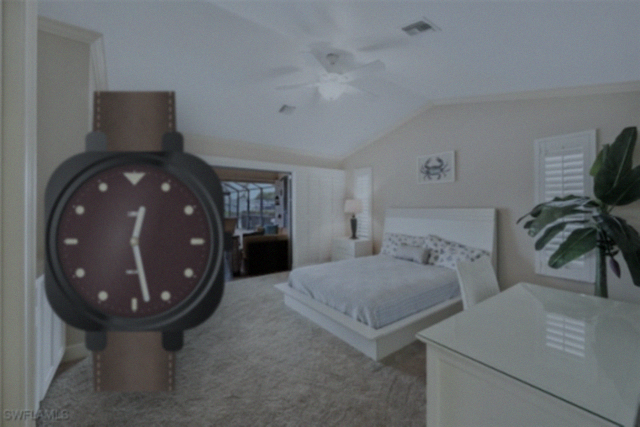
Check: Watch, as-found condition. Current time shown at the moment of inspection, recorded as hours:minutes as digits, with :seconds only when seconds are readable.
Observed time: 12:28
